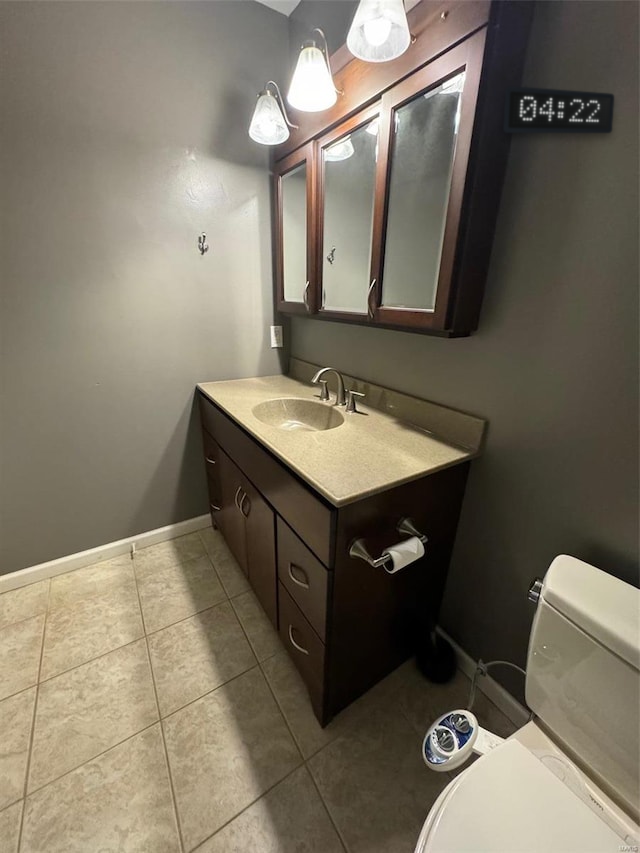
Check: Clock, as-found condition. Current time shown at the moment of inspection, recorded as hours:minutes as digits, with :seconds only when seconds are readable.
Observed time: 4:22
